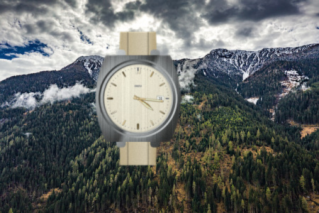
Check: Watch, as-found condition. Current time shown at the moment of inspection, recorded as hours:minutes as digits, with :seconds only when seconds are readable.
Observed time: 4:16
